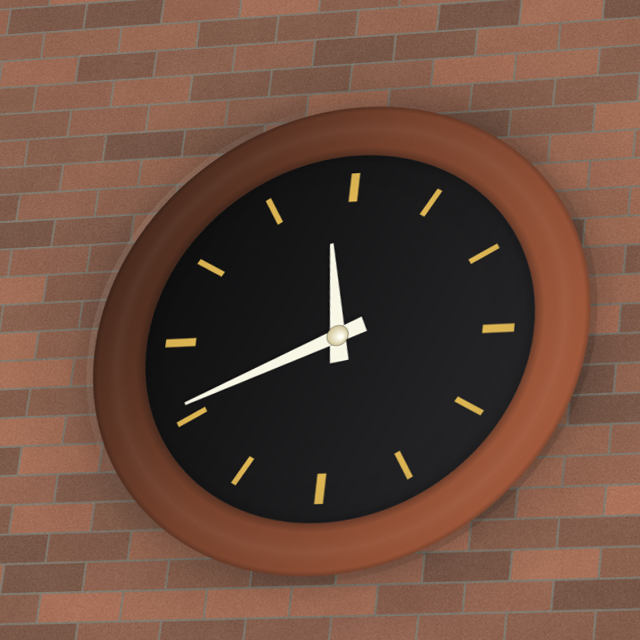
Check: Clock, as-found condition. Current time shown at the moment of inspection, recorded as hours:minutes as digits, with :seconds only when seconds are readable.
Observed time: 11:41
